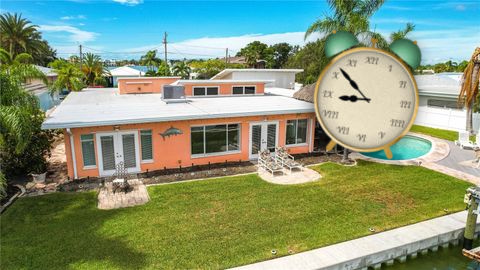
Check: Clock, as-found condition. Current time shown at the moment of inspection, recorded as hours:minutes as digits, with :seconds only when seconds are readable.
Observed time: 8:52
